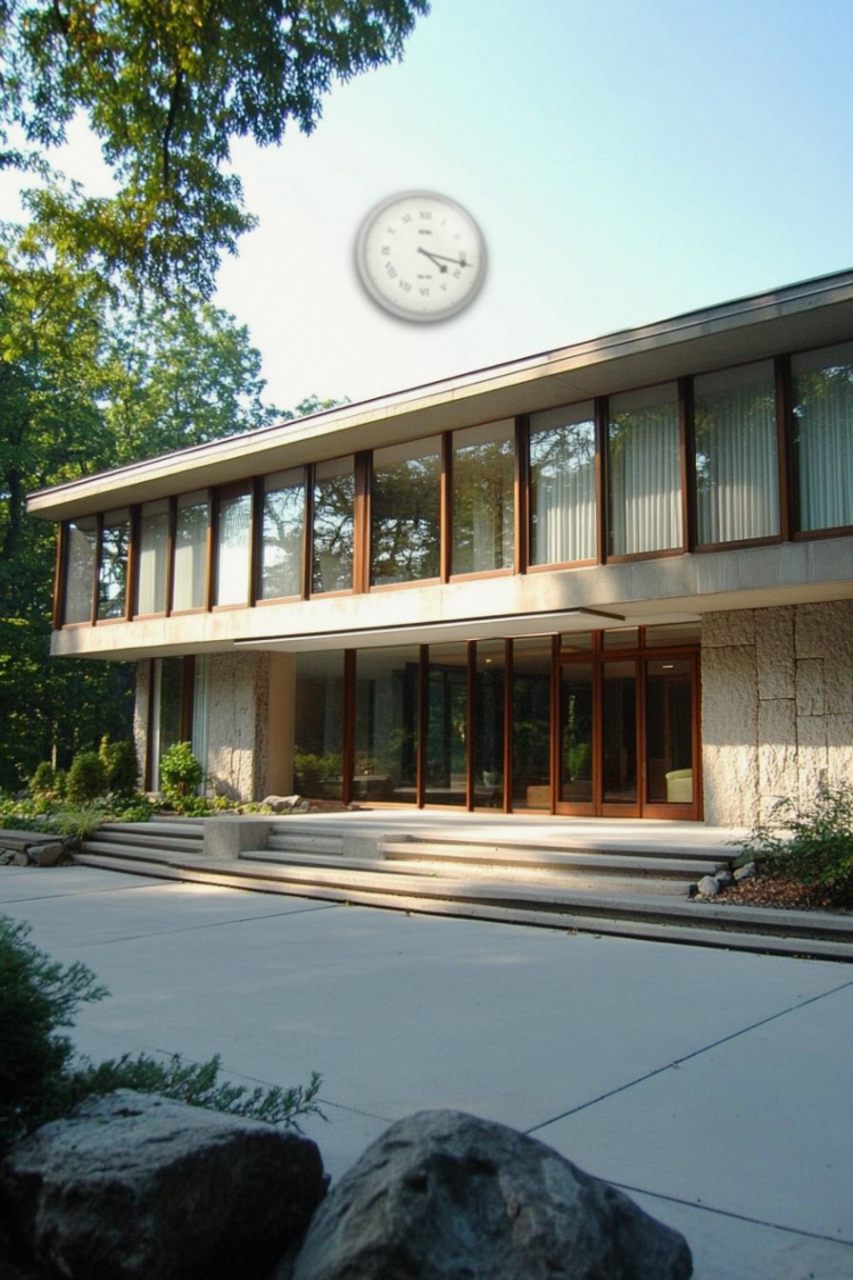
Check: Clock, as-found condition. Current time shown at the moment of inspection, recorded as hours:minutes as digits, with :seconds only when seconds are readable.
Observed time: 4:17
